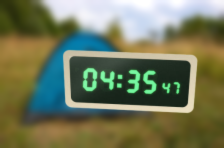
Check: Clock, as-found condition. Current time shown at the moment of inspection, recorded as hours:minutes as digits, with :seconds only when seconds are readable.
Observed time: 4:35:47
